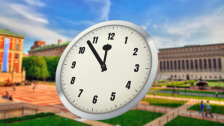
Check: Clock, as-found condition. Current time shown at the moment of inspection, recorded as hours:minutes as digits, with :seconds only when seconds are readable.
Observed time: 11:53
